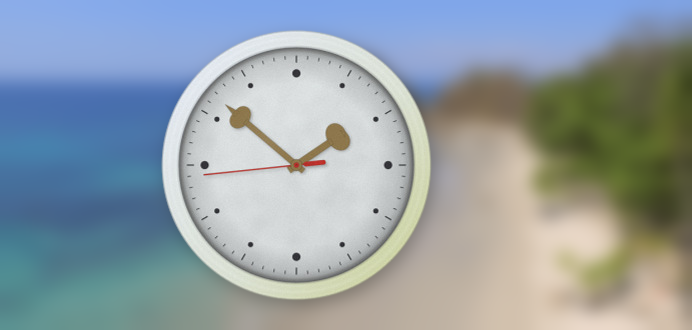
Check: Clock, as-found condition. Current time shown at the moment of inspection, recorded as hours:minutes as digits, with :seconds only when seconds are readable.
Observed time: 1:51:44
